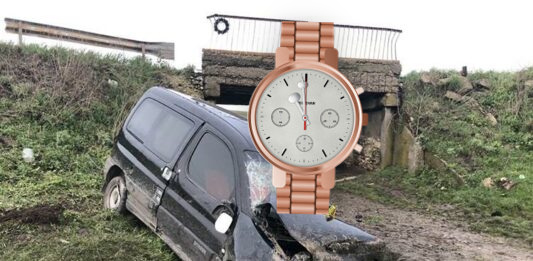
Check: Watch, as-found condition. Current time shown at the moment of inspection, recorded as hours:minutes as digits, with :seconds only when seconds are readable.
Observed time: 10:59
